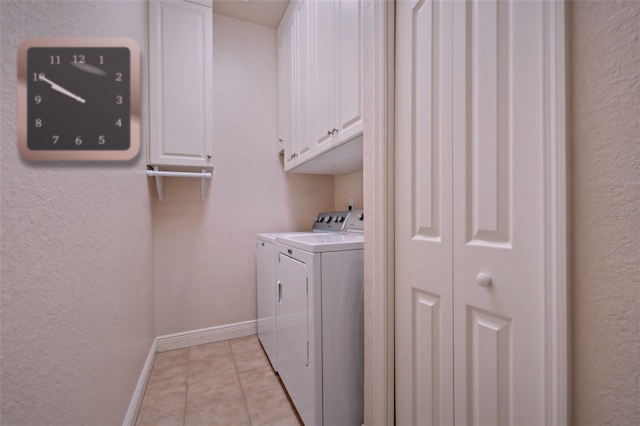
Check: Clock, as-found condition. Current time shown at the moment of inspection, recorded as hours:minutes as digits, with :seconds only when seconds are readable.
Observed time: 9:50
